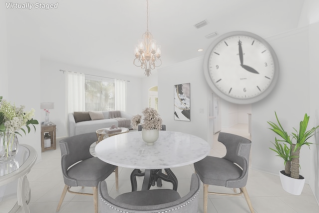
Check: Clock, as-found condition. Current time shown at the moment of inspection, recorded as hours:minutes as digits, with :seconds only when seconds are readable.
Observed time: 4:00
